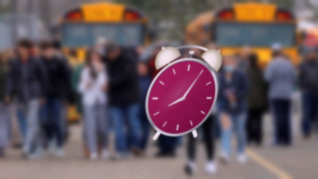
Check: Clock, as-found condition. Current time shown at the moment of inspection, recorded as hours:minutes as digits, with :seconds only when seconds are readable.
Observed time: 8:05
